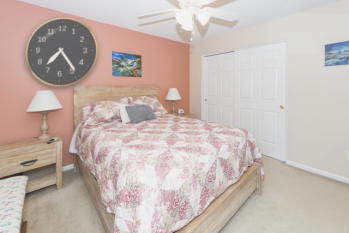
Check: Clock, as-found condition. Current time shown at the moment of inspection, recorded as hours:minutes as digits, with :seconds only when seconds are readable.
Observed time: 7:24
